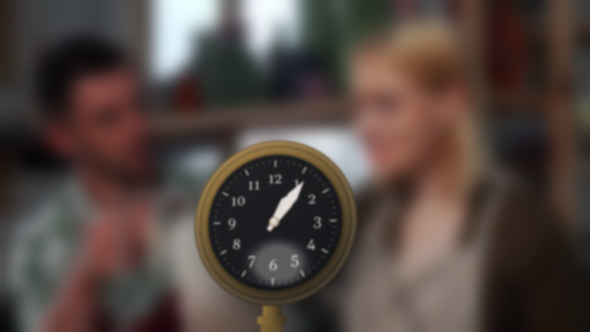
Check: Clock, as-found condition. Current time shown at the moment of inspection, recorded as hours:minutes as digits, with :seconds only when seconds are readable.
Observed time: 1:06
